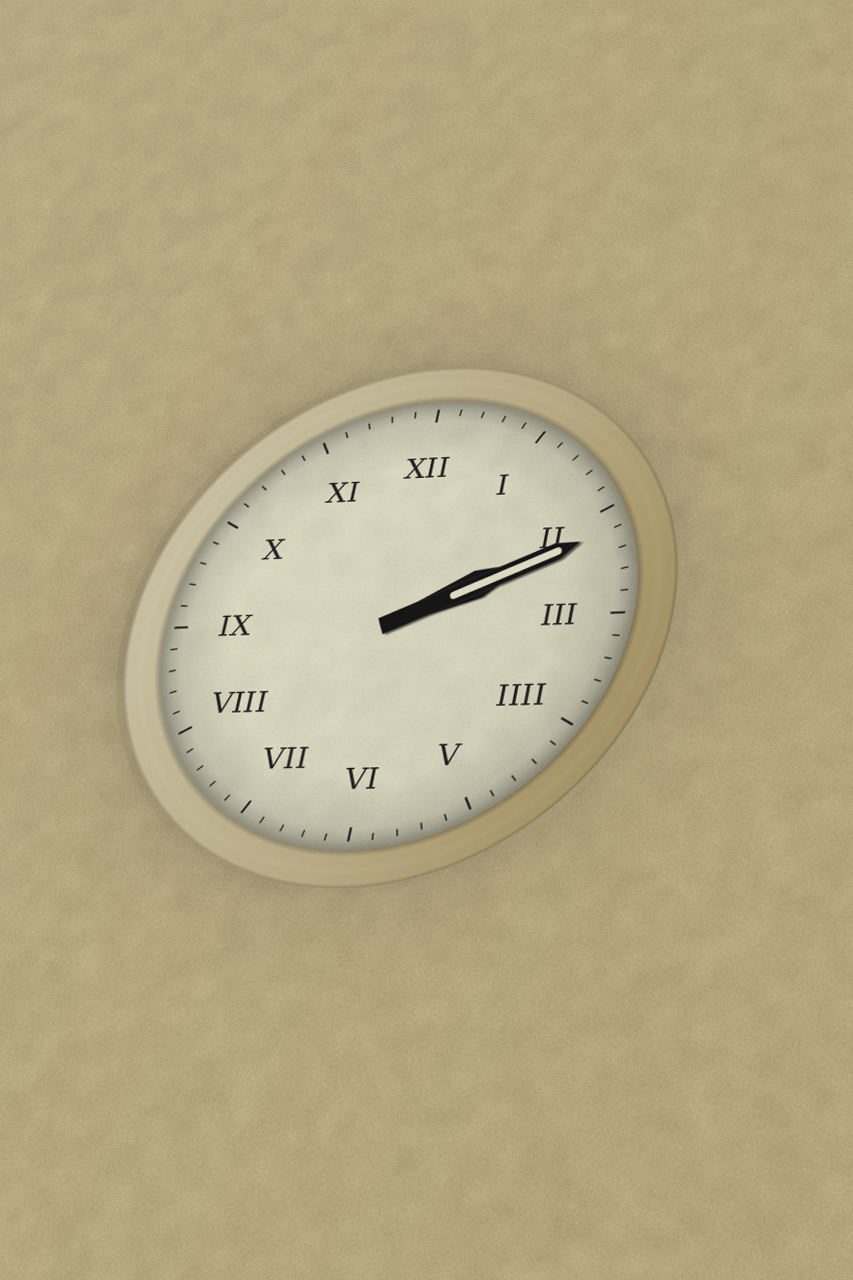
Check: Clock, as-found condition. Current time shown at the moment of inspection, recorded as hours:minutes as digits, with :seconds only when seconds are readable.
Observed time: 2:11
